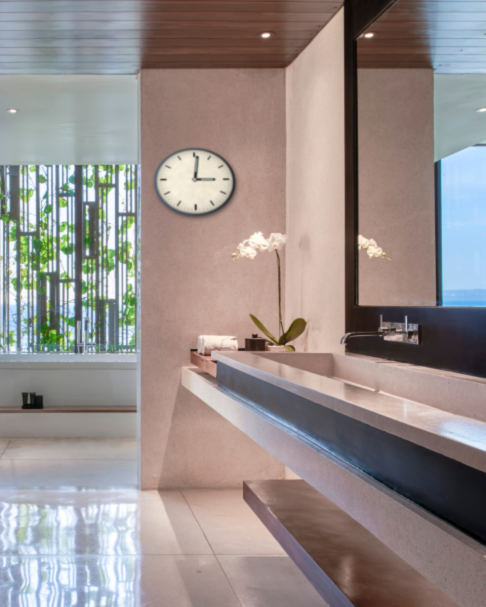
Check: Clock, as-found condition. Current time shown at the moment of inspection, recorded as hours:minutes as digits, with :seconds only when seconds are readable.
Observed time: 3:01
